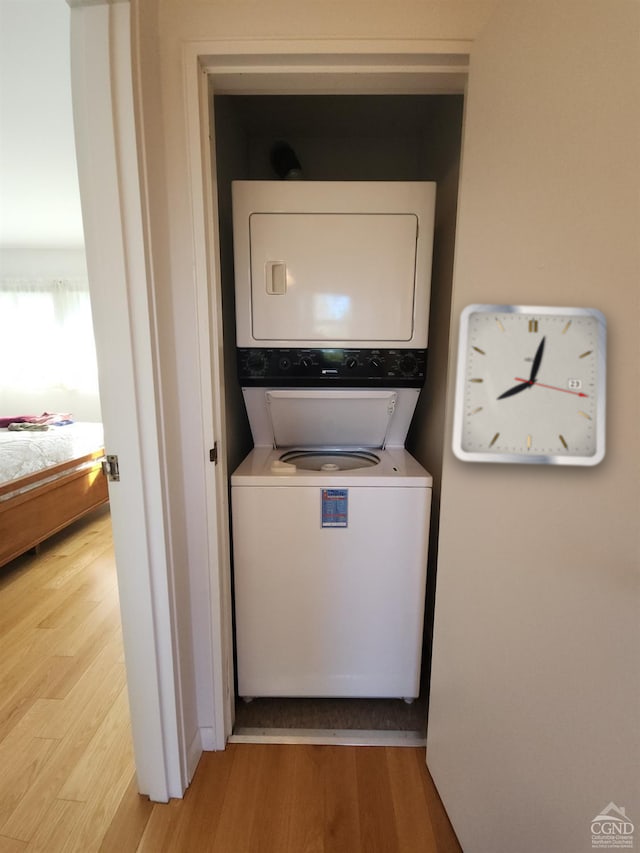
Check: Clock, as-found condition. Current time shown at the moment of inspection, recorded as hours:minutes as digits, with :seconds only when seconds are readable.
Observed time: 8:02:17
